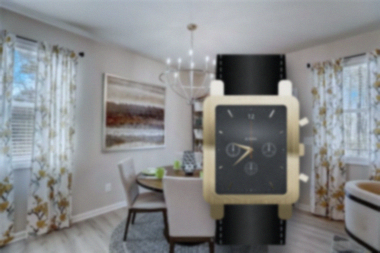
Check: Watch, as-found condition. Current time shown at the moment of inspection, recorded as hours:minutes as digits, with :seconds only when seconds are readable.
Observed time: 9:38
